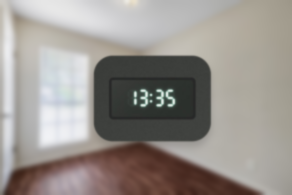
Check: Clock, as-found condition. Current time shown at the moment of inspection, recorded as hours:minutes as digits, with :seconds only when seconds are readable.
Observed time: 13:35
